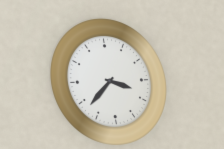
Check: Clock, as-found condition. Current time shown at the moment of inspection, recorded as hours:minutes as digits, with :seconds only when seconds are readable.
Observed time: 3:38
